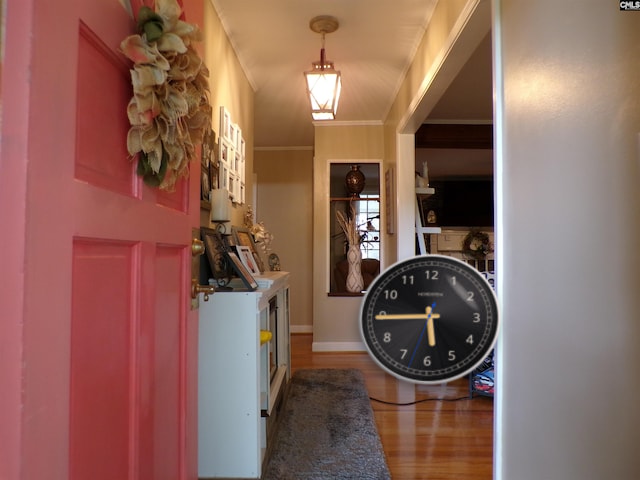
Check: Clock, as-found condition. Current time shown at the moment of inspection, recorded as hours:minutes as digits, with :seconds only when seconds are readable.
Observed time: 5:44:33
